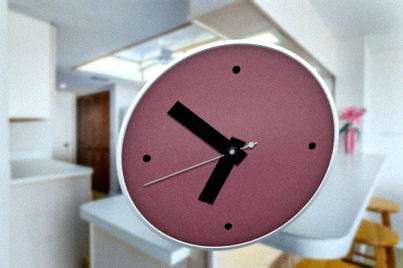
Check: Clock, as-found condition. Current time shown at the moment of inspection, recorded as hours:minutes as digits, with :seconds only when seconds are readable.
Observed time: 6:51:42
